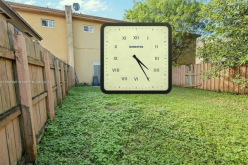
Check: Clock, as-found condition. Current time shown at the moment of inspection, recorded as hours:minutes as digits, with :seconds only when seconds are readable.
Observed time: 4:25
